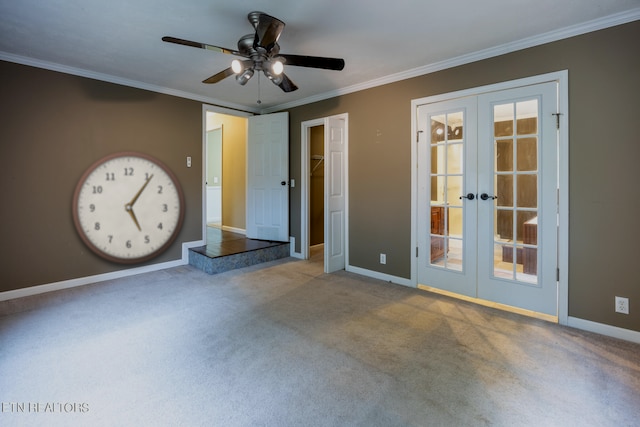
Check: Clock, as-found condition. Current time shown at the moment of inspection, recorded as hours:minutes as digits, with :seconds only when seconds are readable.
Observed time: 5:06
